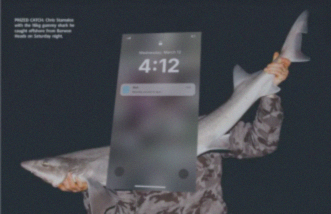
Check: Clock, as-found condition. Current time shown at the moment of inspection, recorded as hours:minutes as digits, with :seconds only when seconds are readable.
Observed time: 4:12
